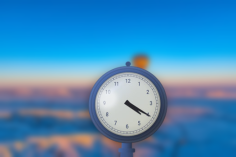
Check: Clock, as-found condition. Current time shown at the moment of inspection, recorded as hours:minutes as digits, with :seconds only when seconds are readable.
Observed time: 4:20
